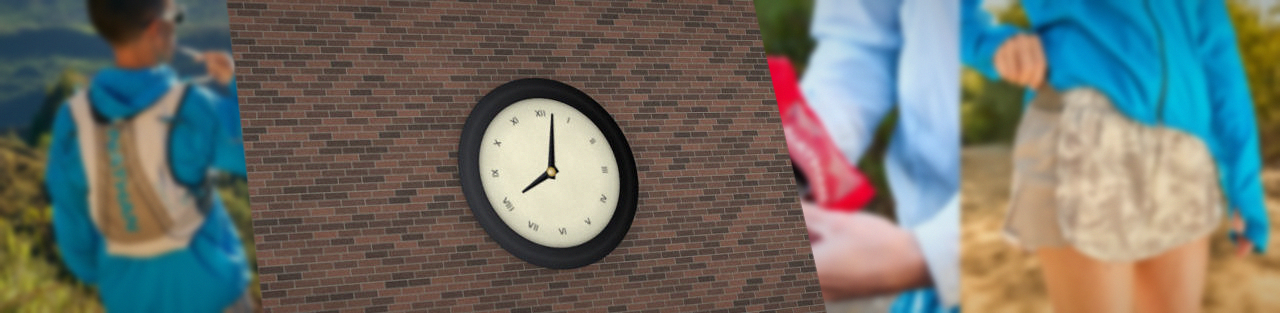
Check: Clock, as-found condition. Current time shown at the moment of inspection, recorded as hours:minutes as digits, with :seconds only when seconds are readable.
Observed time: 8:02
